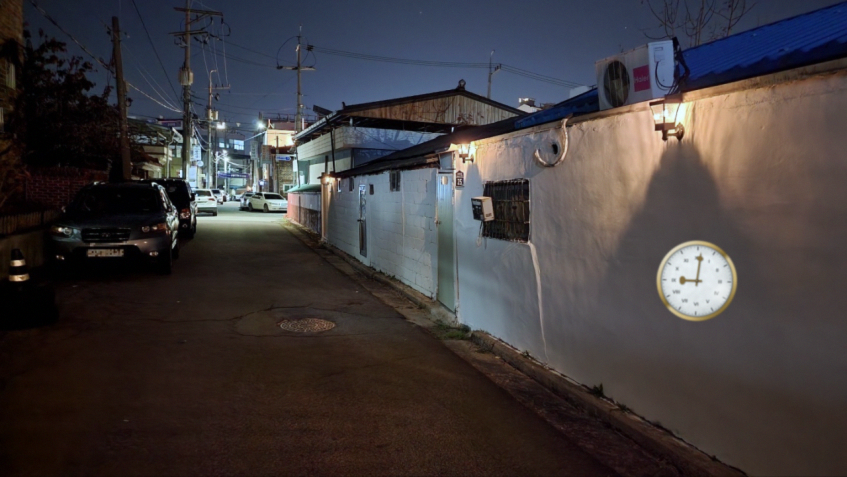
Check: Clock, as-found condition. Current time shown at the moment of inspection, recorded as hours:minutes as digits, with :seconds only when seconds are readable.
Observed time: 9:01
